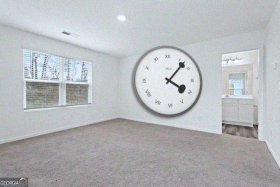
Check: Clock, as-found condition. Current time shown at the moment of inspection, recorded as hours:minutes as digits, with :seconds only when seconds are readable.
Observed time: 4:07
